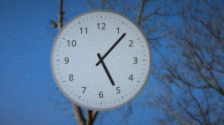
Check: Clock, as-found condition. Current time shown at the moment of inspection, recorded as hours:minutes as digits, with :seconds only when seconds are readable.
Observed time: 5:07
